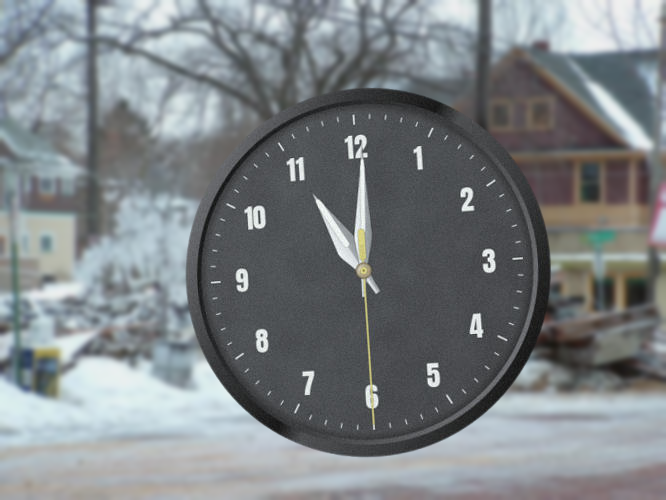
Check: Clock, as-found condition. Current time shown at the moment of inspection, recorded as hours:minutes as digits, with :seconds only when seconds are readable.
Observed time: 11:00:30
